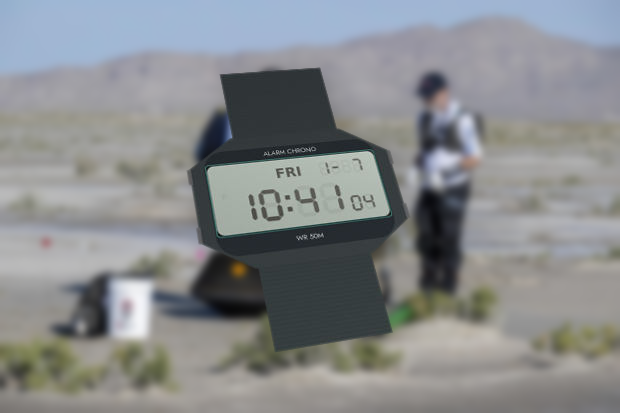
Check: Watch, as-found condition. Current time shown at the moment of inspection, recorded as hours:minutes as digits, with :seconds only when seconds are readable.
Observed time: 10:41:04
